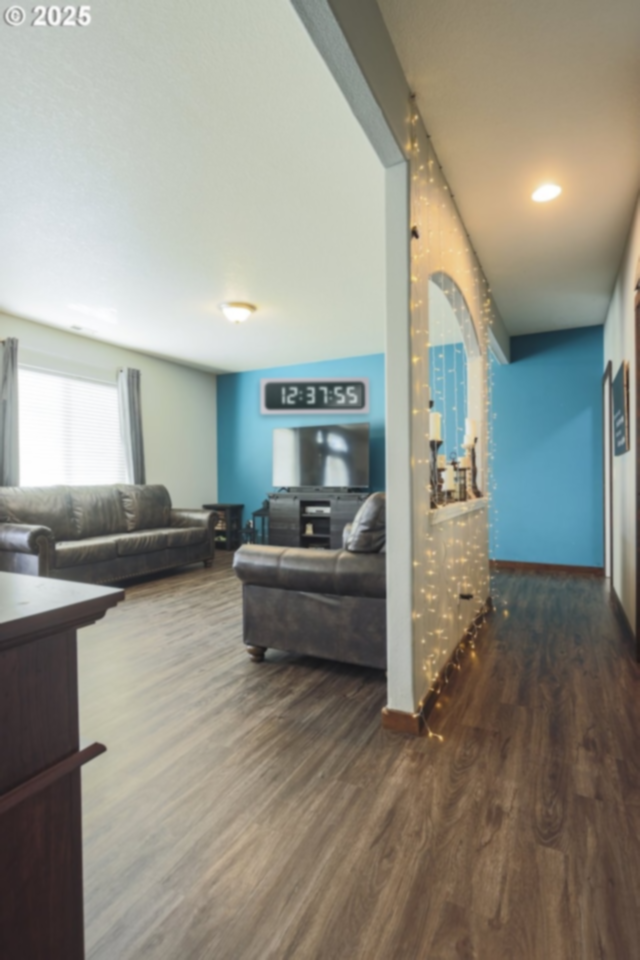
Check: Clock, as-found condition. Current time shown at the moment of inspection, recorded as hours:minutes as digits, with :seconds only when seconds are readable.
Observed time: 12:37:55
